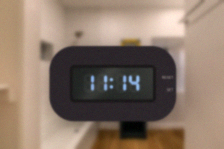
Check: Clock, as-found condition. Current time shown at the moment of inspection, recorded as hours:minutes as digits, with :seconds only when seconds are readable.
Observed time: 11:14
